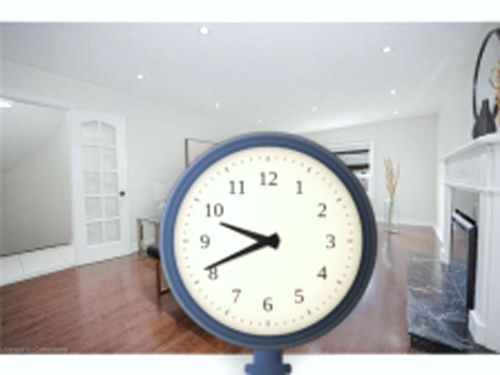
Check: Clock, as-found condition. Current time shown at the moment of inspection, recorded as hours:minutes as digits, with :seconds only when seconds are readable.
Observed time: 9:41
